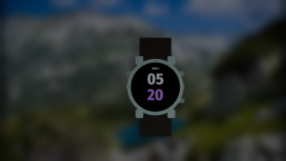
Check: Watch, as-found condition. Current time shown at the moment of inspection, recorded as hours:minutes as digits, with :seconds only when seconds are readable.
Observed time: 5:20
